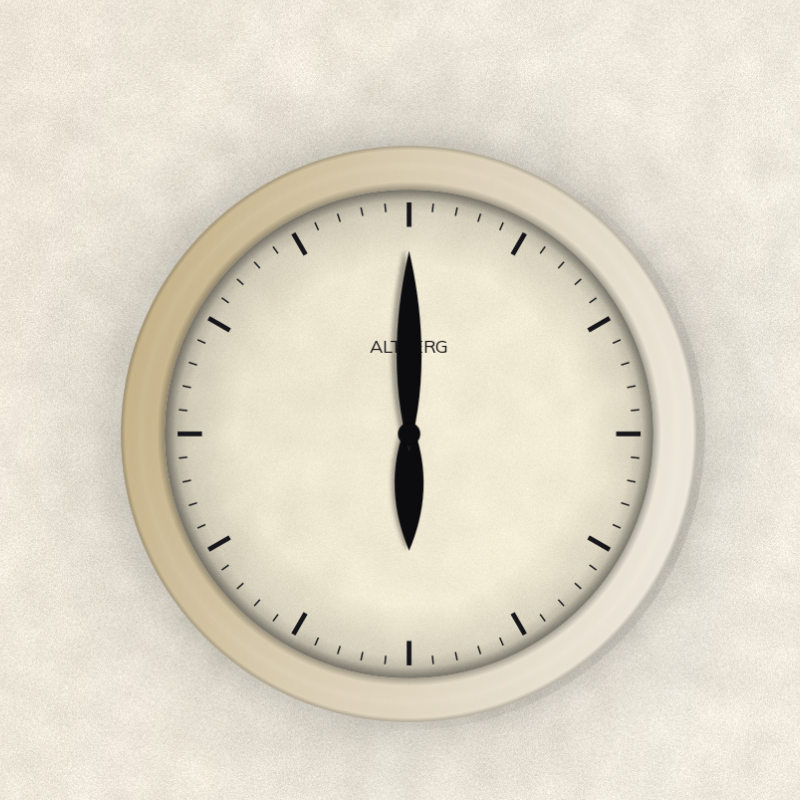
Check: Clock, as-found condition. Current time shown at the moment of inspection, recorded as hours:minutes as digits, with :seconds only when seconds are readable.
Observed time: 6:00
